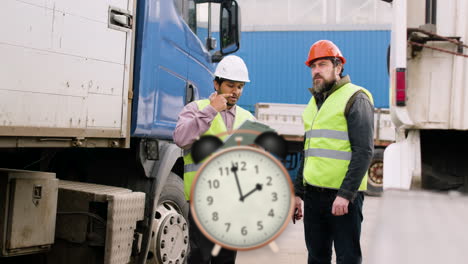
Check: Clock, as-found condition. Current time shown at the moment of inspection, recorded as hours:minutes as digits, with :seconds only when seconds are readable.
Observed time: 1:58
